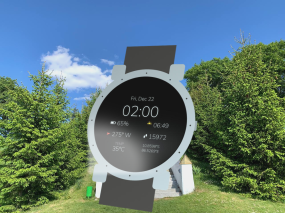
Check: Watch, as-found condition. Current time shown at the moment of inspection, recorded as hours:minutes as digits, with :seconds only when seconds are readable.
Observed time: 2:00
